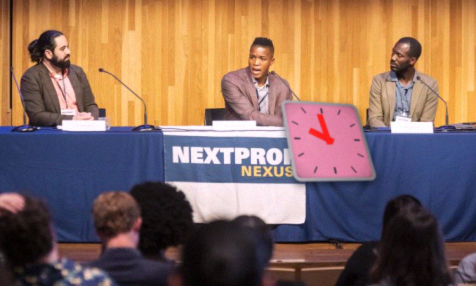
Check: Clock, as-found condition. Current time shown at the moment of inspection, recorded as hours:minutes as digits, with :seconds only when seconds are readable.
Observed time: 9:59
